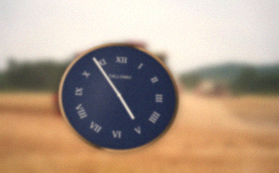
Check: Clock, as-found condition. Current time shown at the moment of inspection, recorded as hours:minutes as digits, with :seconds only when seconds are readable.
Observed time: 4:54
